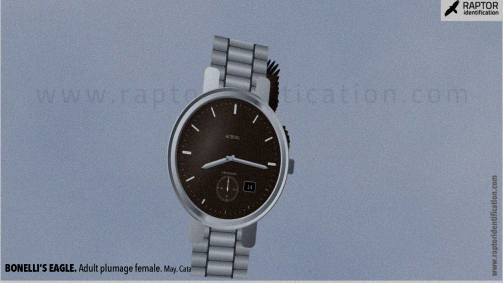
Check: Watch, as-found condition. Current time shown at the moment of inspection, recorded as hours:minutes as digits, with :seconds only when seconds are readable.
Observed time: 8:16
